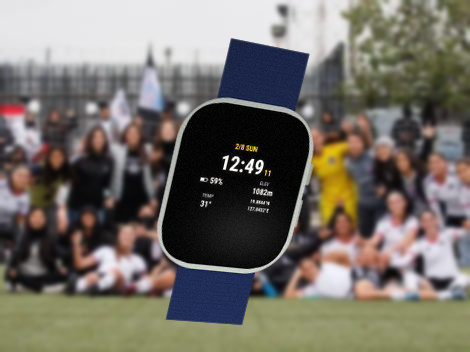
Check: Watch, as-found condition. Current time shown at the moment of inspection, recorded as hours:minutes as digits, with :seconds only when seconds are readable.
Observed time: 12:49:11
